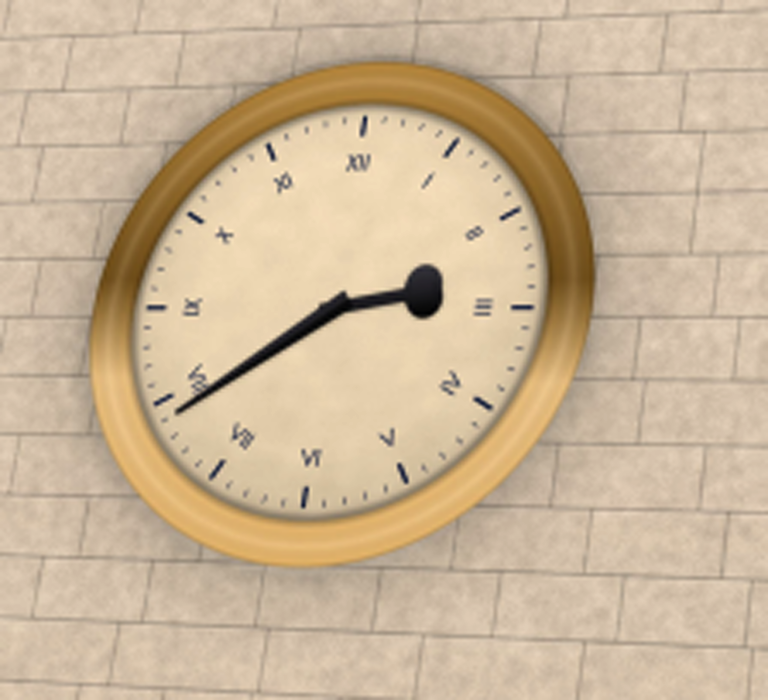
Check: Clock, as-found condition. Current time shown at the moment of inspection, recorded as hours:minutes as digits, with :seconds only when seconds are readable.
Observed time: 2:39
